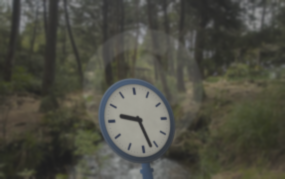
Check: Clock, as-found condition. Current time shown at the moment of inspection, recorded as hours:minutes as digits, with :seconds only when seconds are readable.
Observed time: 9:27
